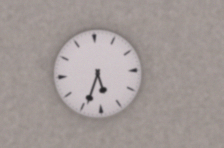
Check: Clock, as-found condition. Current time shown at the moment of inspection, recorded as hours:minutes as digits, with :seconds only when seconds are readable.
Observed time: 5:34
